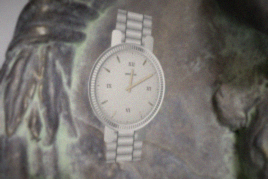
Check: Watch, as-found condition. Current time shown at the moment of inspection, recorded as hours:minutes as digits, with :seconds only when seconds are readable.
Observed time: 12:10
